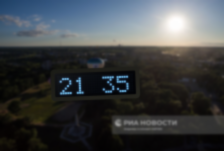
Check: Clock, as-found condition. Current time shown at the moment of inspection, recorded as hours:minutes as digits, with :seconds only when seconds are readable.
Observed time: 21:35
